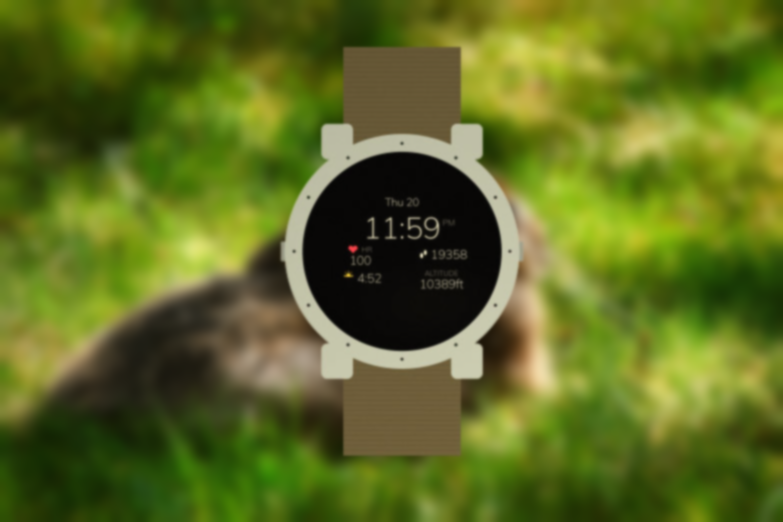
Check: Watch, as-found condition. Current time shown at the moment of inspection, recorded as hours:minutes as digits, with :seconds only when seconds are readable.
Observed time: 11:59
